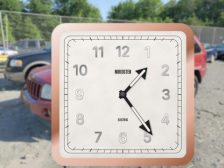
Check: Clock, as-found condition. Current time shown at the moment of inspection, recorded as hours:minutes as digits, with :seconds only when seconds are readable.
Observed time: 1:24
